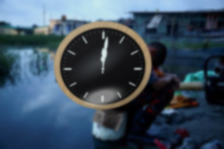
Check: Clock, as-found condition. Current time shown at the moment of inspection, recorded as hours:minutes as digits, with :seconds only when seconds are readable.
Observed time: 12:01
